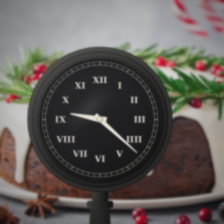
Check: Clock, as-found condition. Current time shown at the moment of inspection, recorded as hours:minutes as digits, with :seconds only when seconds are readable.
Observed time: 9:22
